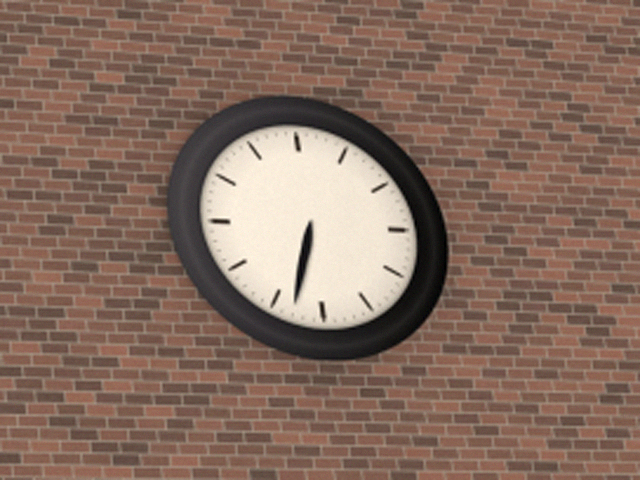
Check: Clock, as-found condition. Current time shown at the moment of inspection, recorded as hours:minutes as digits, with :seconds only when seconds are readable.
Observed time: 6:33
